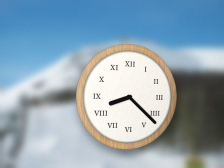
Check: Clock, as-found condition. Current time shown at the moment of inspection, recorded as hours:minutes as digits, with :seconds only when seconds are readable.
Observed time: 8:22
